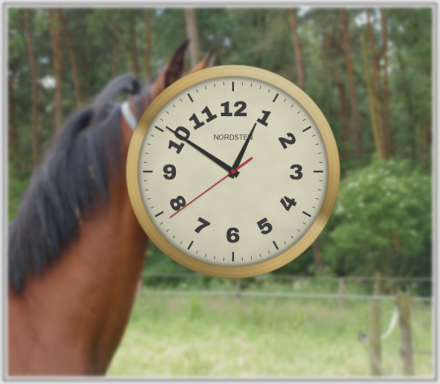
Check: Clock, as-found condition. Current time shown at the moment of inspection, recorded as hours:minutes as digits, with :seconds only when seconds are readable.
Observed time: 12:50:39
